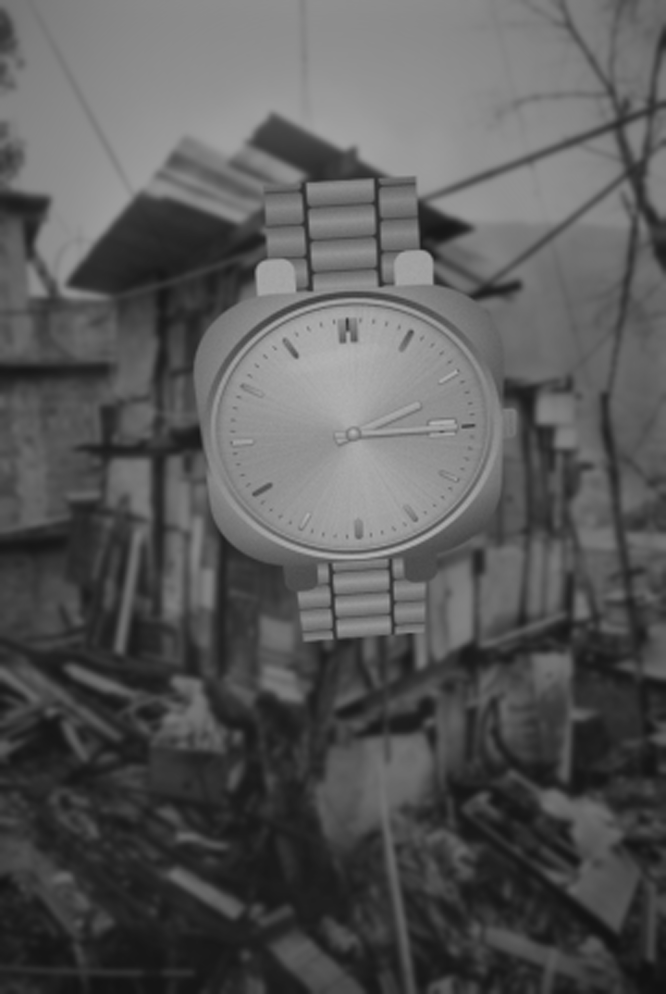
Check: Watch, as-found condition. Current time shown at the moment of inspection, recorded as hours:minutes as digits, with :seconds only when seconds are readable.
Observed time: 2:15
